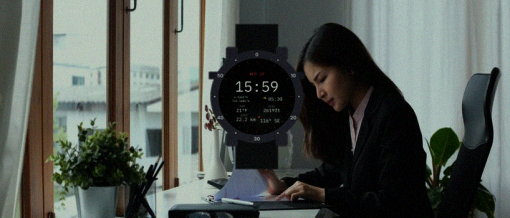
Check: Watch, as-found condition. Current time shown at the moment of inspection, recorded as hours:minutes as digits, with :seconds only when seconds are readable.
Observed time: 15:59
